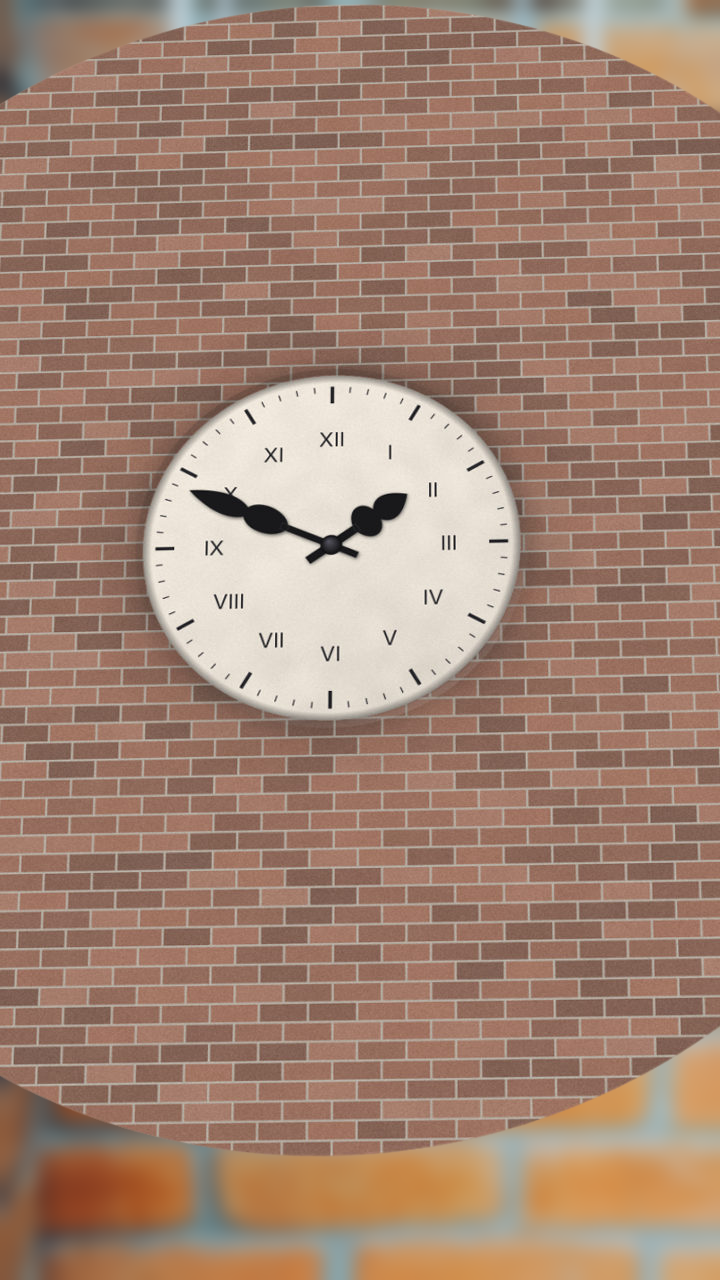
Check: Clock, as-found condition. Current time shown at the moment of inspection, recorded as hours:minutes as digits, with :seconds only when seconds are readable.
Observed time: 1:49
